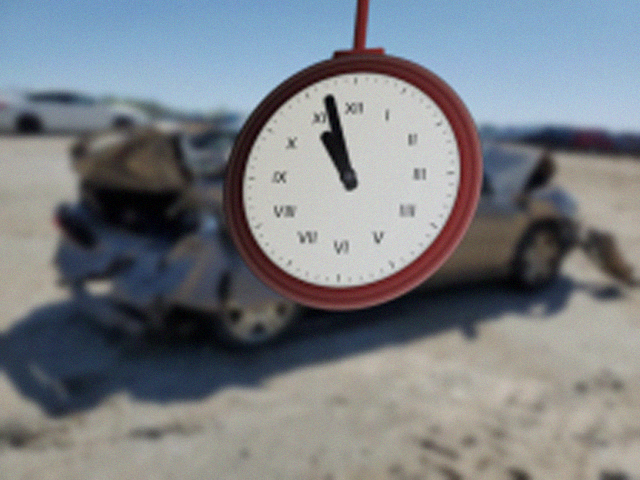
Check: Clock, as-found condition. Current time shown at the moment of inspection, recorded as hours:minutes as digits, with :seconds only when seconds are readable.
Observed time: 10:57
